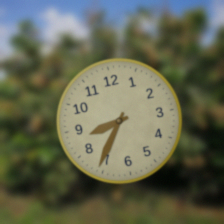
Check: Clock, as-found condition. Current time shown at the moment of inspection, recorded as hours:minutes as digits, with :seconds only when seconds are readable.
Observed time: 8:36
